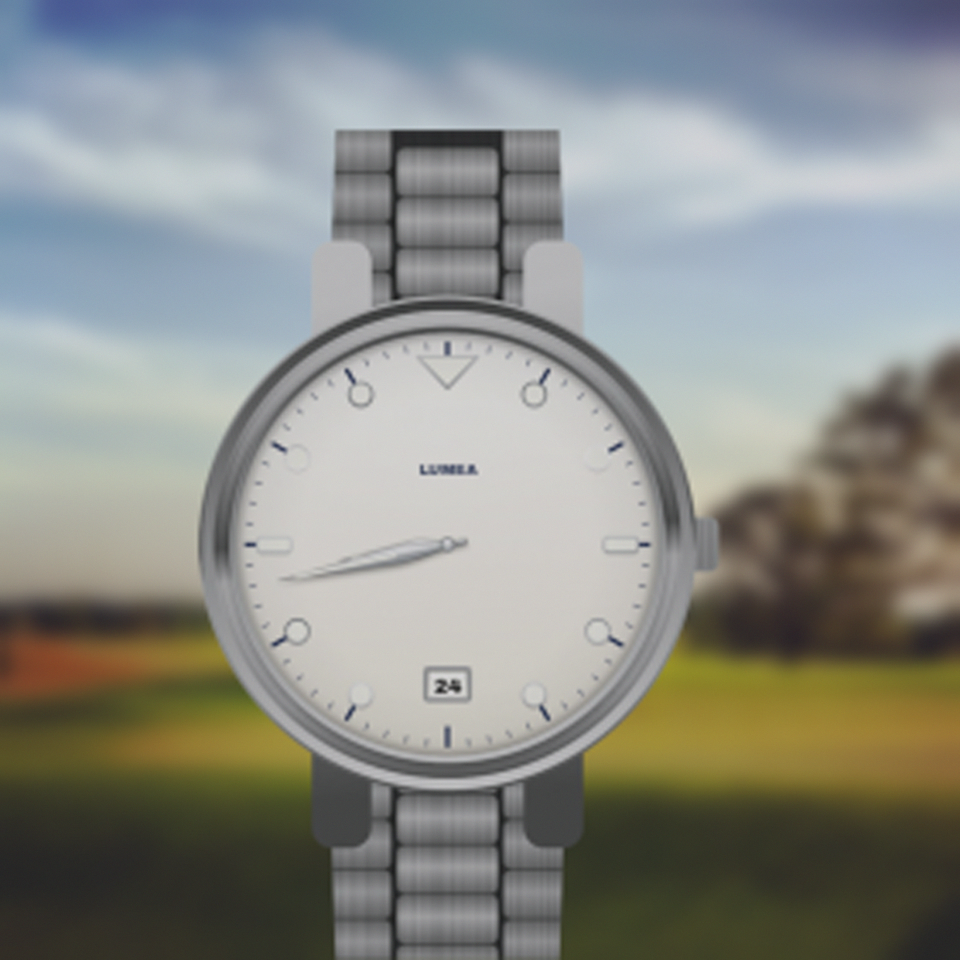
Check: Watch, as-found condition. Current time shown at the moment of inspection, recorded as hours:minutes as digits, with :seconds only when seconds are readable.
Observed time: 8:43
